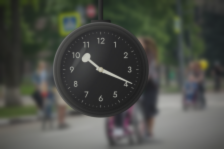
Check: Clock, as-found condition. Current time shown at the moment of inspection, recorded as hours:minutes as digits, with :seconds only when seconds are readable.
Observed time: 10:19
